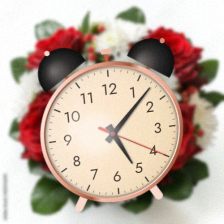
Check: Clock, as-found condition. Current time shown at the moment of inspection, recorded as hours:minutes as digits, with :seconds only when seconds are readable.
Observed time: 5:07:20
